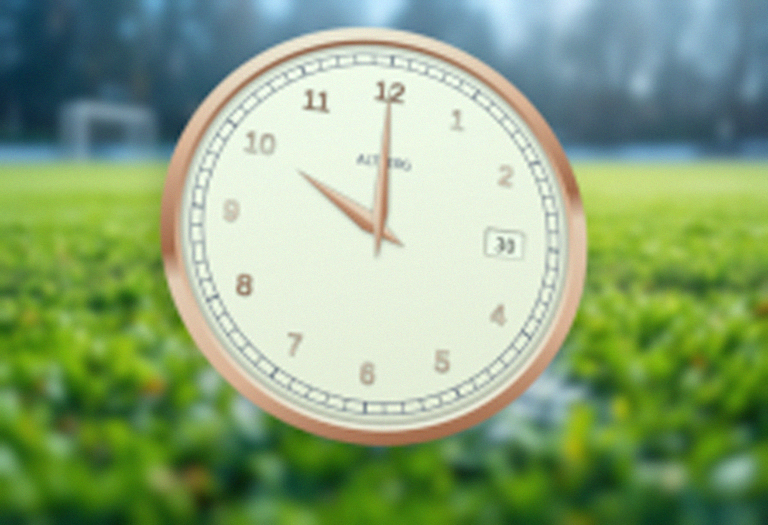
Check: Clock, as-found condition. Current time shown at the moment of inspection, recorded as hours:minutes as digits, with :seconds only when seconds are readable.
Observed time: 10:00
